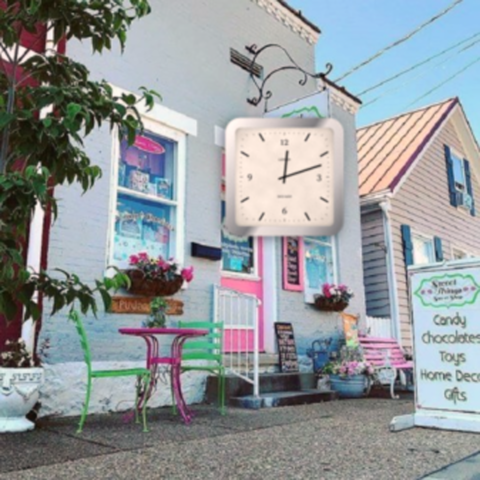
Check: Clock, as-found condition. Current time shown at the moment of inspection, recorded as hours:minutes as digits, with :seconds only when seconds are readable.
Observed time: 12:12
